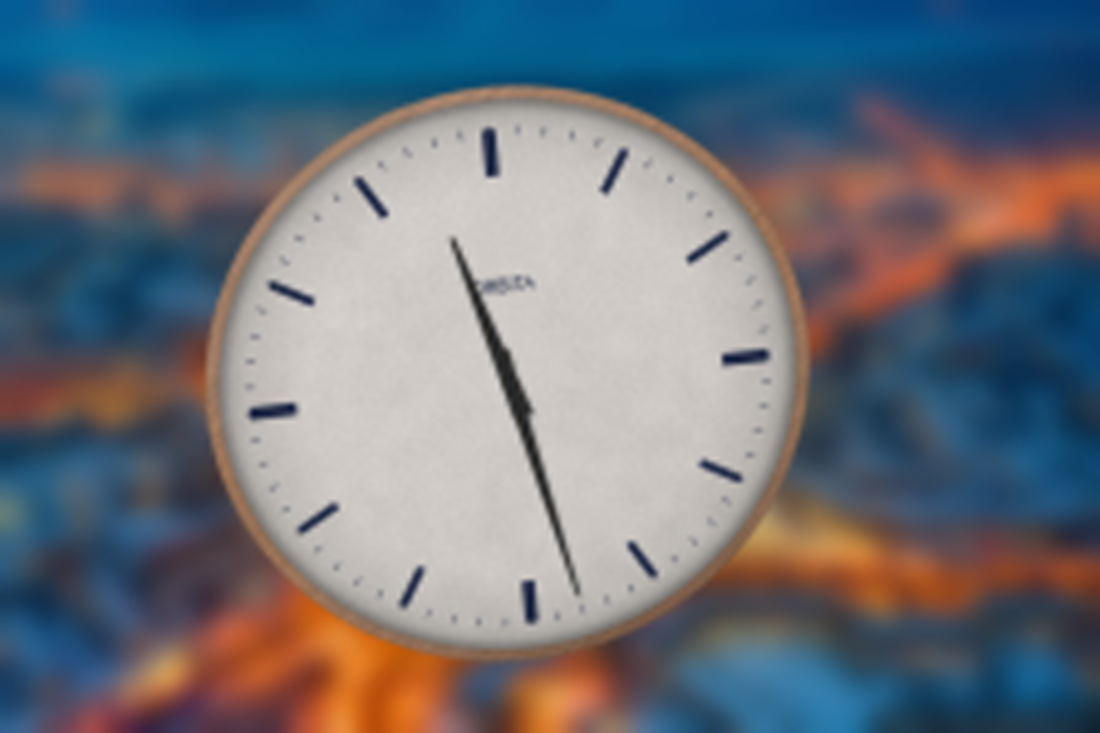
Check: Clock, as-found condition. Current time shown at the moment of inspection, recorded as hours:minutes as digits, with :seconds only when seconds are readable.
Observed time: 11:28
